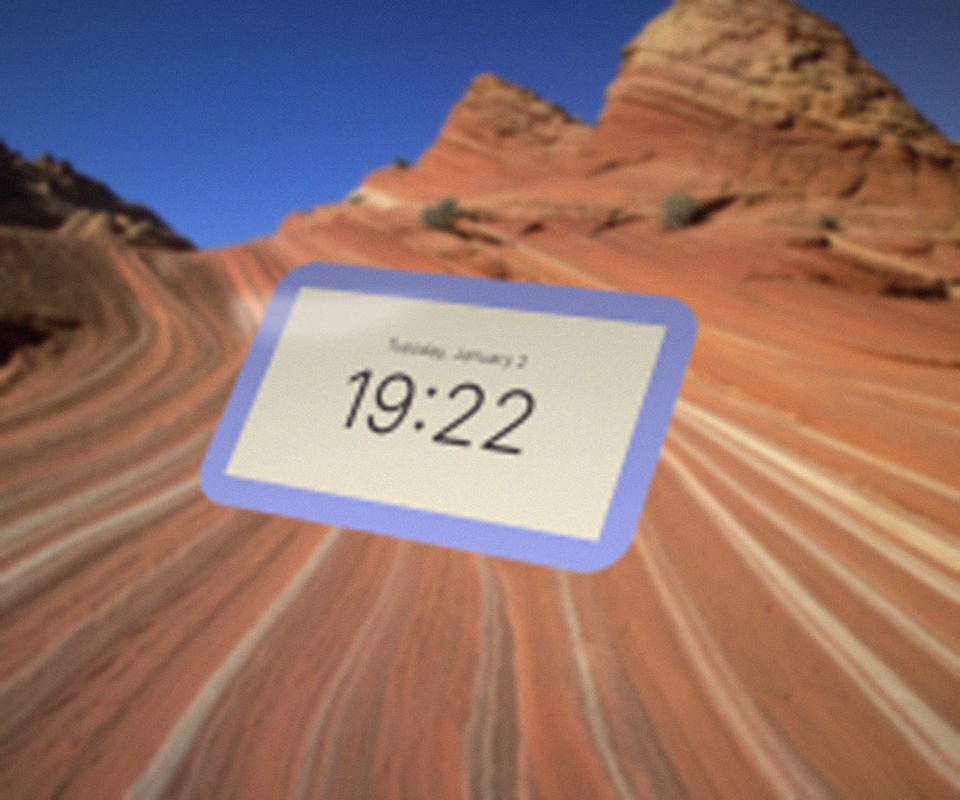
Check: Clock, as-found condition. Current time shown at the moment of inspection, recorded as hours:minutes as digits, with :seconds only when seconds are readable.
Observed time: 19:22
